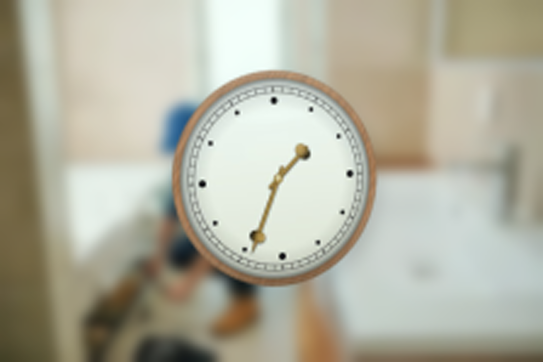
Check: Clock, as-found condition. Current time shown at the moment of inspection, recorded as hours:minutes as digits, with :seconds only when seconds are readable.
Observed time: 1:34
